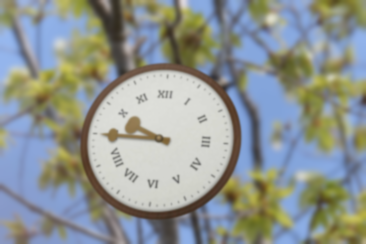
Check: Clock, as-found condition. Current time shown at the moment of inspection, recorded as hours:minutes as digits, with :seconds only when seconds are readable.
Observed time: 9:45
